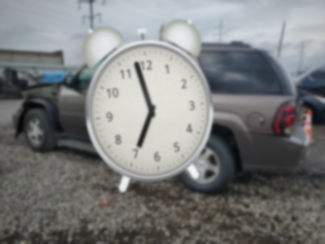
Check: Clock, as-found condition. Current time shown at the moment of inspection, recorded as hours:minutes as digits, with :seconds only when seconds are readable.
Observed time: 6:58
